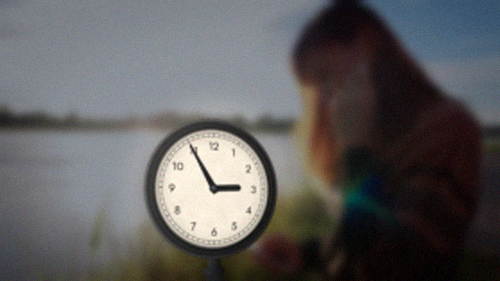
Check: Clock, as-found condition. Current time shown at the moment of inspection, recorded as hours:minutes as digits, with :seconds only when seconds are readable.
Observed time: 2:55
